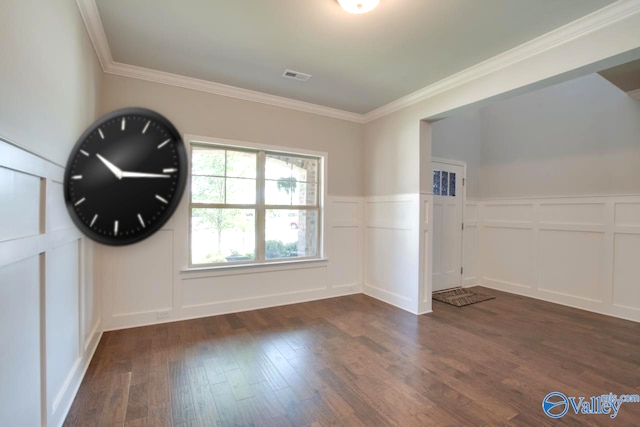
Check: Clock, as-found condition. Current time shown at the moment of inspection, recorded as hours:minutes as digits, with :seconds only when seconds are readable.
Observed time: 10:16
